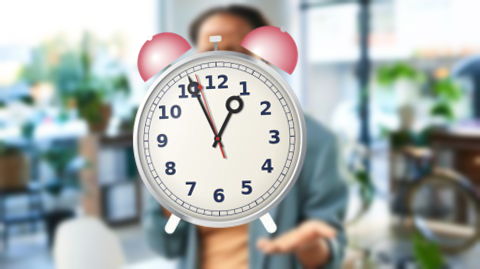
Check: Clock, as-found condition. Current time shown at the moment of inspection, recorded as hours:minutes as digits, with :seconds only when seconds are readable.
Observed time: 12:55:57
